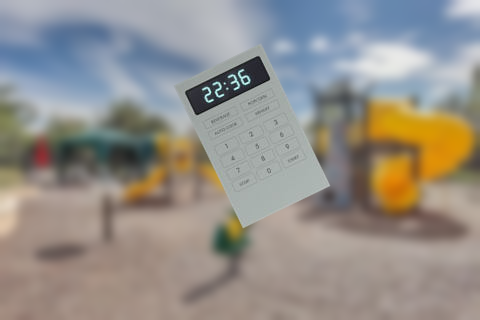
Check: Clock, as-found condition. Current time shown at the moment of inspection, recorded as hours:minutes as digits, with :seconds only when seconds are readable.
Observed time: 22:36
